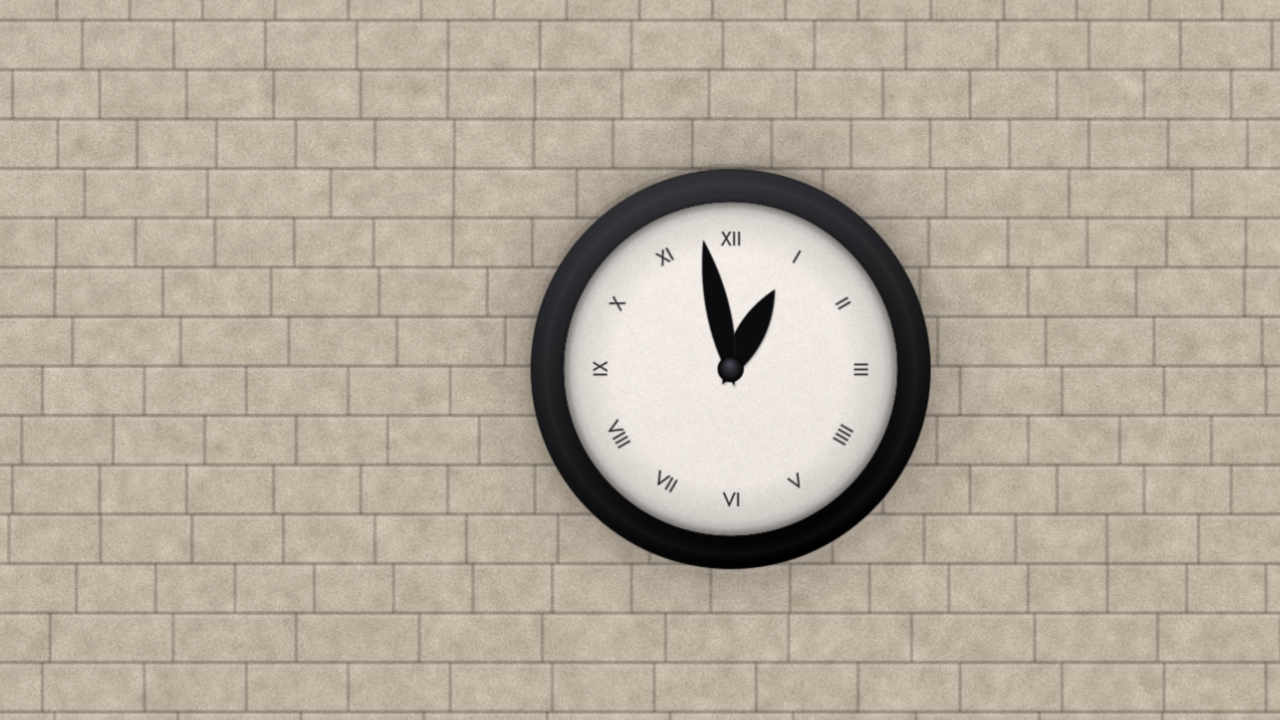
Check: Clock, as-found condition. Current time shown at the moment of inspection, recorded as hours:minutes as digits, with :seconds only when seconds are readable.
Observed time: 12:58
